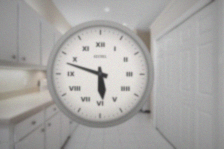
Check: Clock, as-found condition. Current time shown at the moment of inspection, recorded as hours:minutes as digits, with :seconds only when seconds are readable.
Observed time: 5:48
